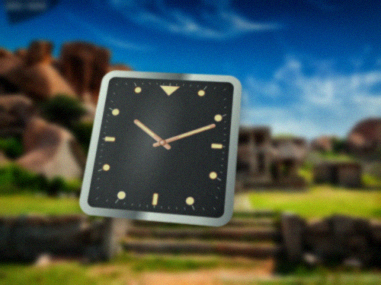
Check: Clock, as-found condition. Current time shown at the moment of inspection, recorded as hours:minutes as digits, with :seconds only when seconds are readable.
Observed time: 10:11
